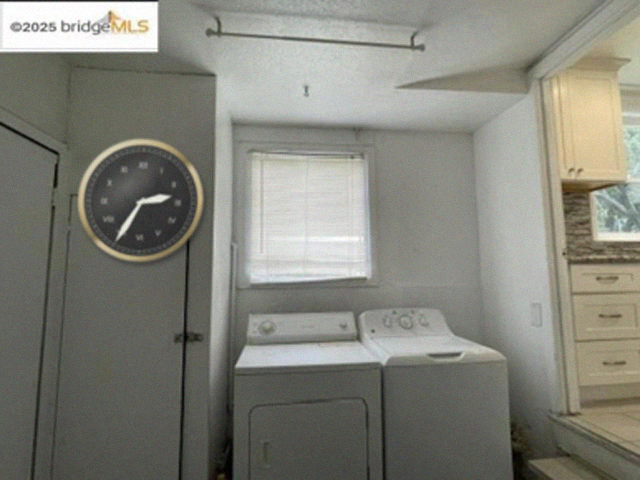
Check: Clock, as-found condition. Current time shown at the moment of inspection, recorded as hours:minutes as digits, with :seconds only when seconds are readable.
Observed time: 2:35
